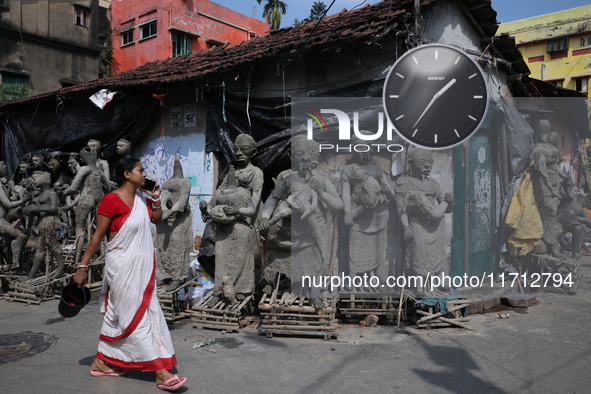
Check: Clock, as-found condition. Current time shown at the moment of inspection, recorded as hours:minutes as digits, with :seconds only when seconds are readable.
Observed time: 1:36
